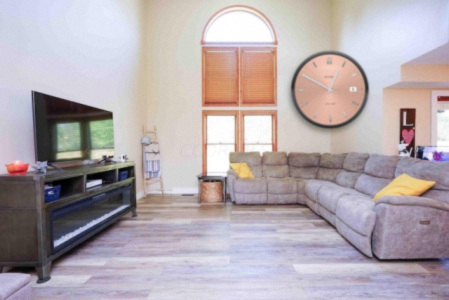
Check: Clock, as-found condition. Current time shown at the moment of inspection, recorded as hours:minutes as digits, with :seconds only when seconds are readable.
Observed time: 12:50
